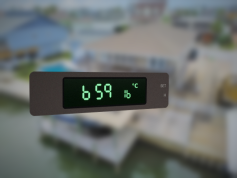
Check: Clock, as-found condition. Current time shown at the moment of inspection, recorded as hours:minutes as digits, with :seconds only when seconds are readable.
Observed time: 6:59
